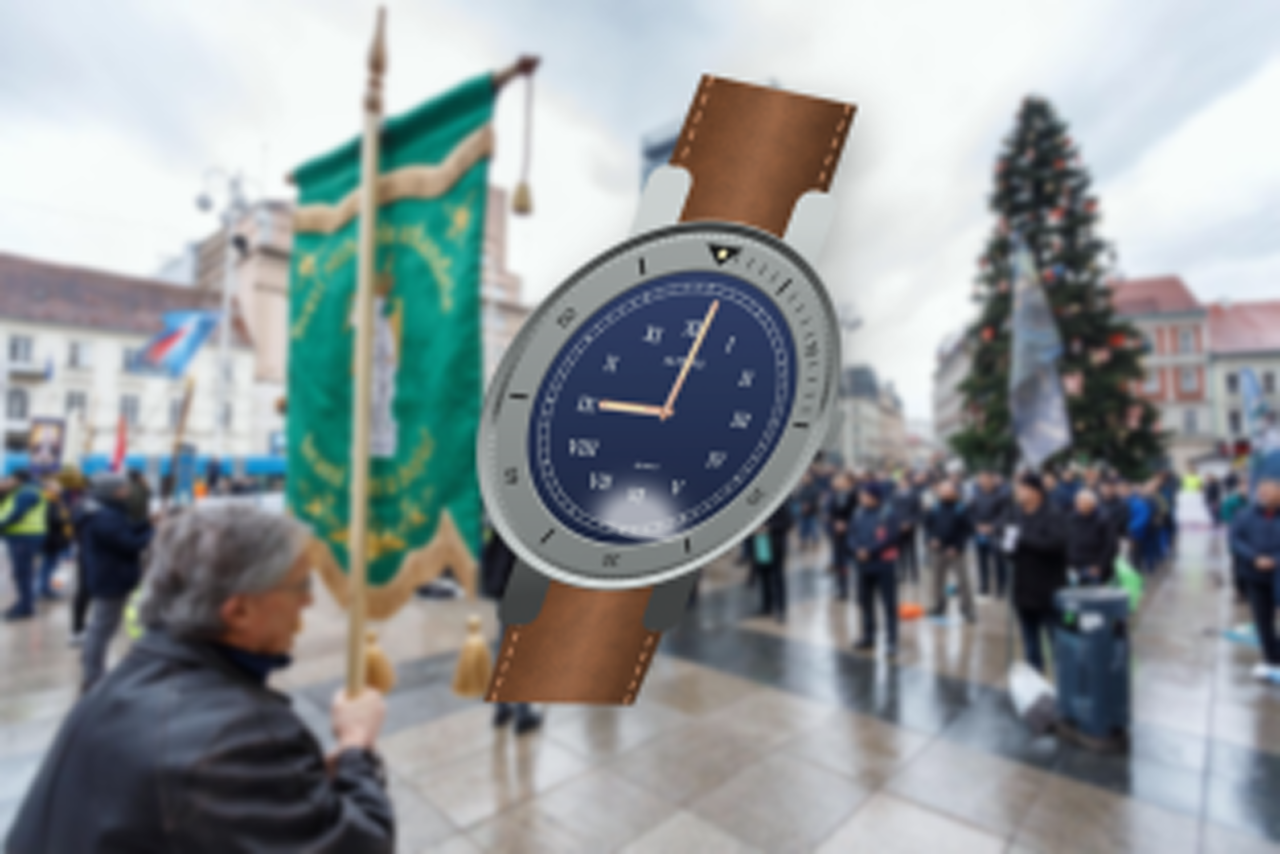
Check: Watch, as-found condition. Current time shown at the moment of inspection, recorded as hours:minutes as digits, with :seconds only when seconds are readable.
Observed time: 9:01
